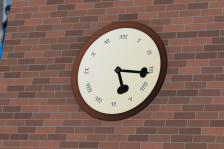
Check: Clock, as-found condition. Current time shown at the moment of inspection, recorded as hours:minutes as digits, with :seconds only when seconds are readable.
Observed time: 5:16
